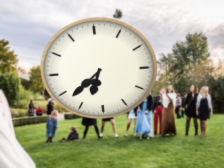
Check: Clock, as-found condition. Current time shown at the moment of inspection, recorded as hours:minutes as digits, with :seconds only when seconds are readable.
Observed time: 6:38
